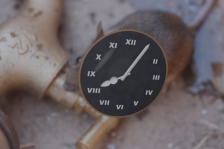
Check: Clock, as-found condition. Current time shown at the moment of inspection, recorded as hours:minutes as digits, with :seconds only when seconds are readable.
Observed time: 8:05
